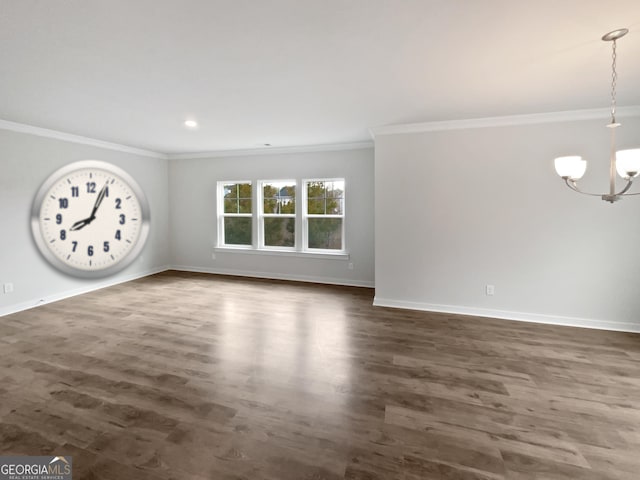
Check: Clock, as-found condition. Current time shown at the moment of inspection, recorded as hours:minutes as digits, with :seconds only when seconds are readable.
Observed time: 8:04
